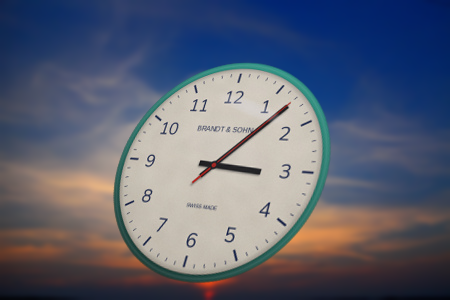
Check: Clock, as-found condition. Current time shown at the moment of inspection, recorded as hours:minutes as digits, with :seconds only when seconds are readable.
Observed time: 3:07:07
